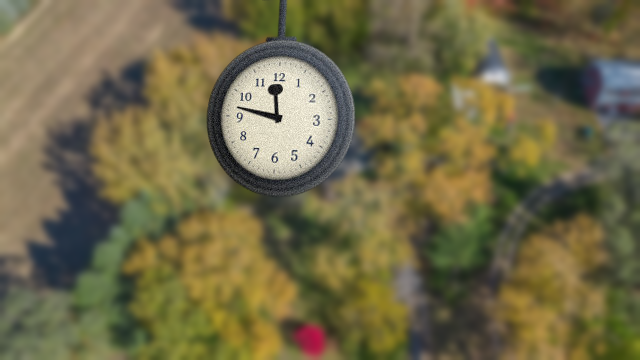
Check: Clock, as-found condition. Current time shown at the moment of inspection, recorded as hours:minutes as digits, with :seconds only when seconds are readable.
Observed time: 11:47
